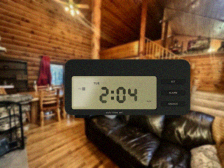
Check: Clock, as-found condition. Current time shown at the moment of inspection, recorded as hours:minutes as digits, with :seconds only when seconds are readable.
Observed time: 2:04
